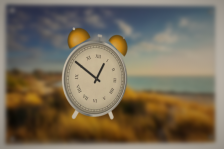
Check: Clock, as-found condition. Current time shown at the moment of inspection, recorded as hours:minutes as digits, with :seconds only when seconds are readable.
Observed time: 12:50
